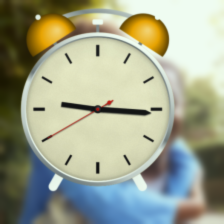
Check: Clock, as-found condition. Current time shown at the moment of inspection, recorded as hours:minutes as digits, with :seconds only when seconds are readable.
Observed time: 9:15:40
